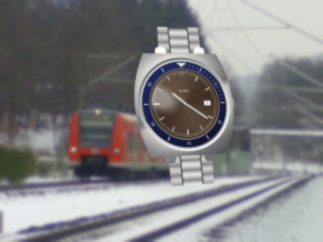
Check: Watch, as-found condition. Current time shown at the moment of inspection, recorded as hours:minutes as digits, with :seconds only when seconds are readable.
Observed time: 10:21
